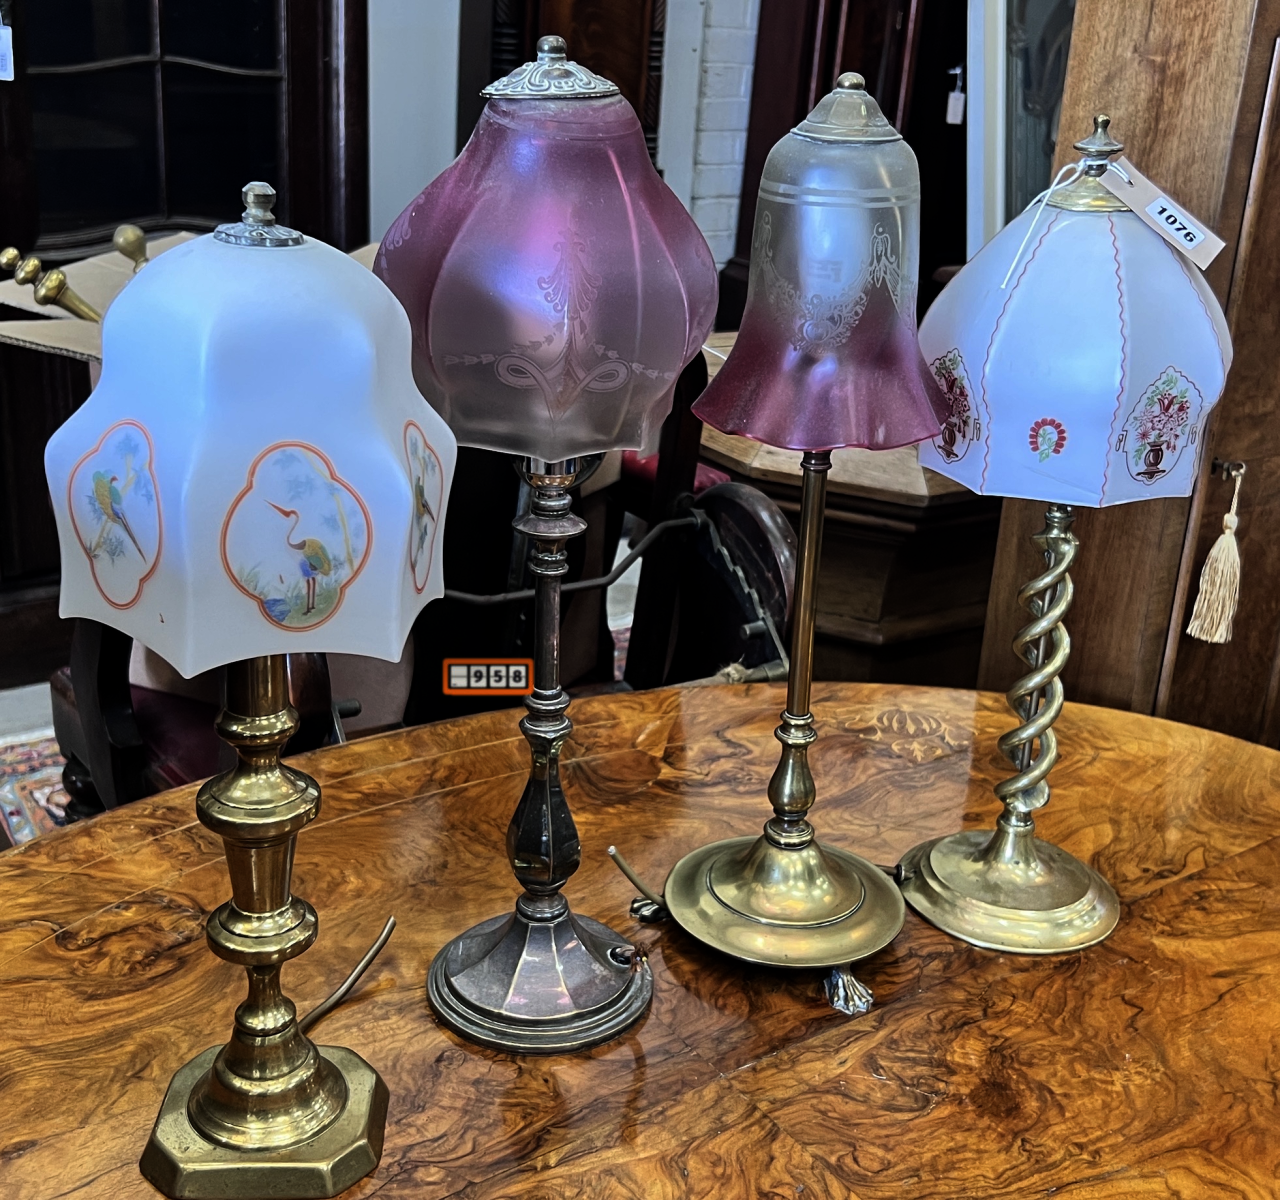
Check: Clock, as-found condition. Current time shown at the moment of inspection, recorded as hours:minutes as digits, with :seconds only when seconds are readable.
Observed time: 9:58
